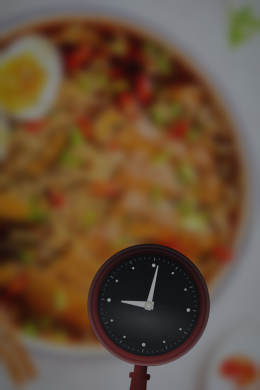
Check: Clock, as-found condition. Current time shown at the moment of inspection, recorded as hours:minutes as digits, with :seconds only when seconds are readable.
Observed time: 9:01
